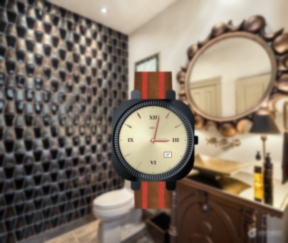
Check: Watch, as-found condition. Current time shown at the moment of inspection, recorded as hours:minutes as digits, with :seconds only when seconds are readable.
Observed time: 3:02
